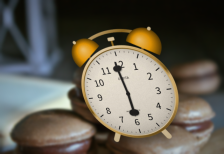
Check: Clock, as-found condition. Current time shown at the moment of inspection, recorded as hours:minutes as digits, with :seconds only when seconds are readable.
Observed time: 5:59
